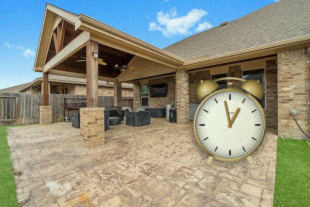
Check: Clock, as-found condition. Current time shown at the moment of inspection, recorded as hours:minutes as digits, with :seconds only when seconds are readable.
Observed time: 12:58
